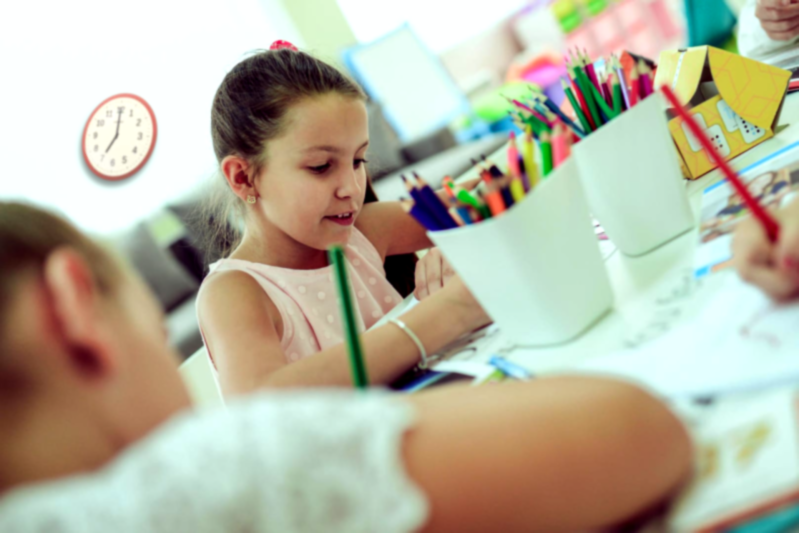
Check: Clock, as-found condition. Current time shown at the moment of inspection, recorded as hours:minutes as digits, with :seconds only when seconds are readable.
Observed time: 7:00
